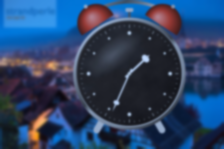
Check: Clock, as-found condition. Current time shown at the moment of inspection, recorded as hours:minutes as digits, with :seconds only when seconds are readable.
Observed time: 1:34
